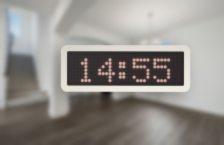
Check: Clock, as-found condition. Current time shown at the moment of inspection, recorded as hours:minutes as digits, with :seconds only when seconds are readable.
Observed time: 14:55
